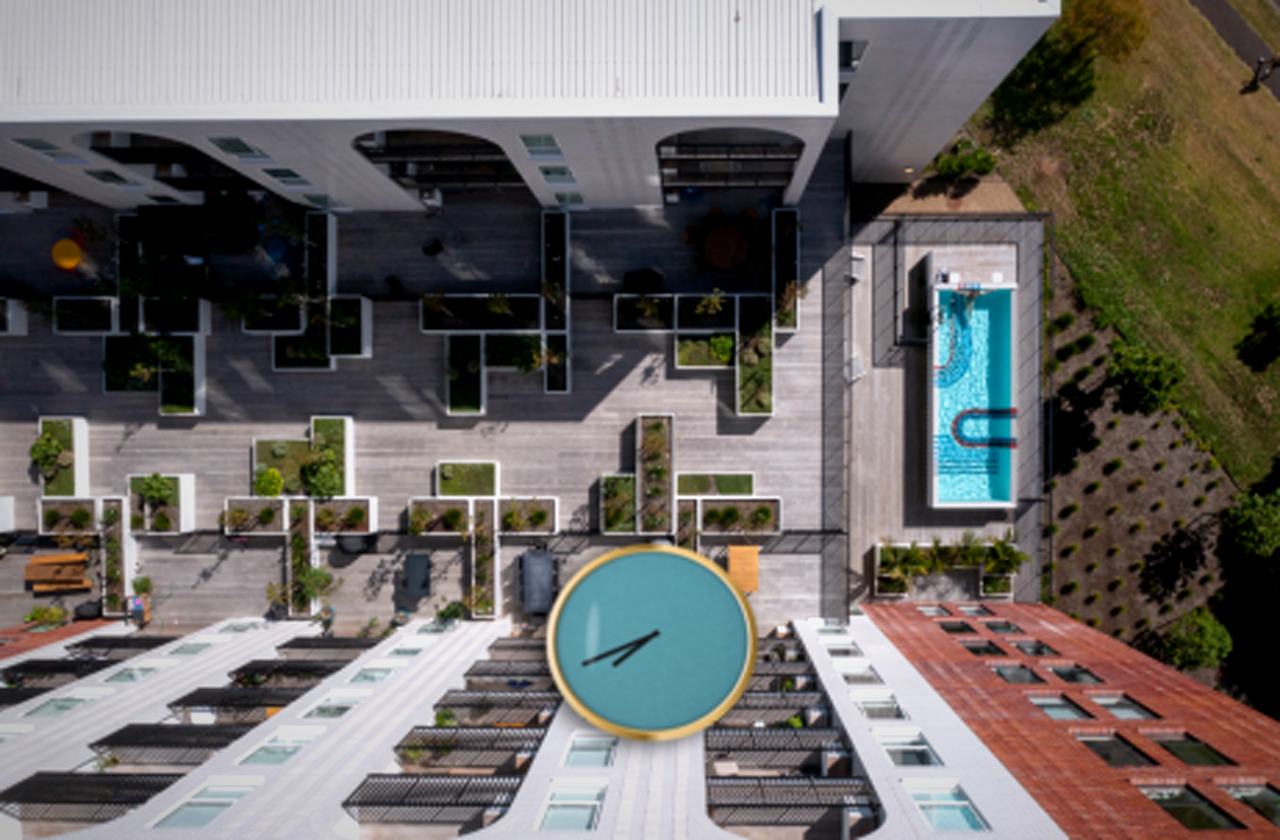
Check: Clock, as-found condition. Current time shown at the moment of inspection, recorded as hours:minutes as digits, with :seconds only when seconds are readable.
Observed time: 7:41
